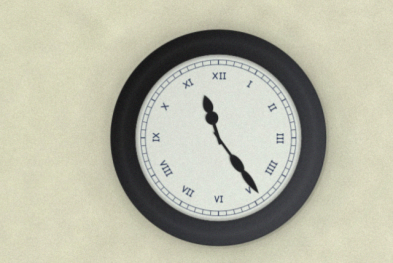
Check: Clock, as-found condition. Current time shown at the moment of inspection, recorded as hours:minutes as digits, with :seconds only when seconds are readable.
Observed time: 11:24
